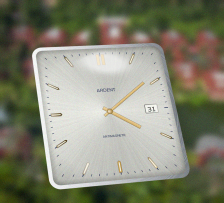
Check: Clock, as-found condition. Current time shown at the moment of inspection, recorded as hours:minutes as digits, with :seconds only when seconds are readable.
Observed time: 4:09
